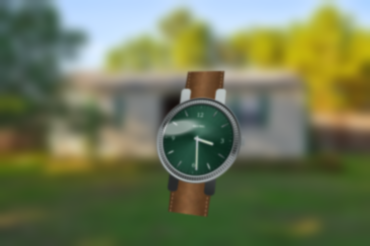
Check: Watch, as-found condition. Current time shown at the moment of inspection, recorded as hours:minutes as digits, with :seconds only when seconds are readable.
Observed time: 3:29
